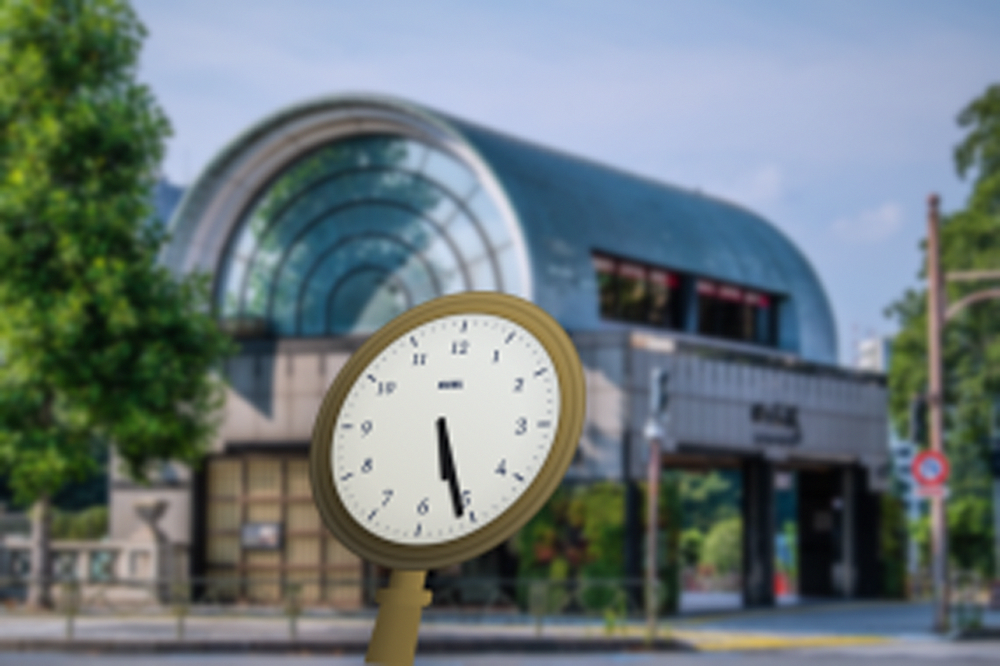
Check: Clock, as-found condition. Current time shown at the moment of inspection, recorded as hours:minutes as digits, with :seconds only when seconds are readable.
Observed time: 5:26
